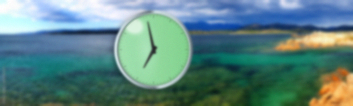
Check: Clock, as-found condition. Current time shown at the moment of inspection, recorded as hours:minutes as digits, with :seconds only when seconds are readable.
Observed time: 6:58
